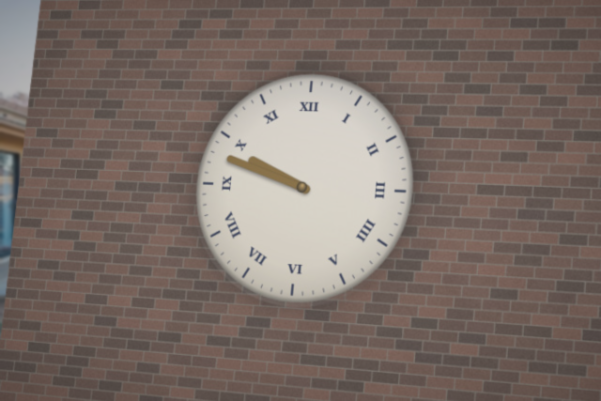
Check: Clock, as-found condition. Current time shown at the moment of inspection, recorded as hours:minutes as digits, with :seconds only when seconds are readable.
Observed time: 9:48
